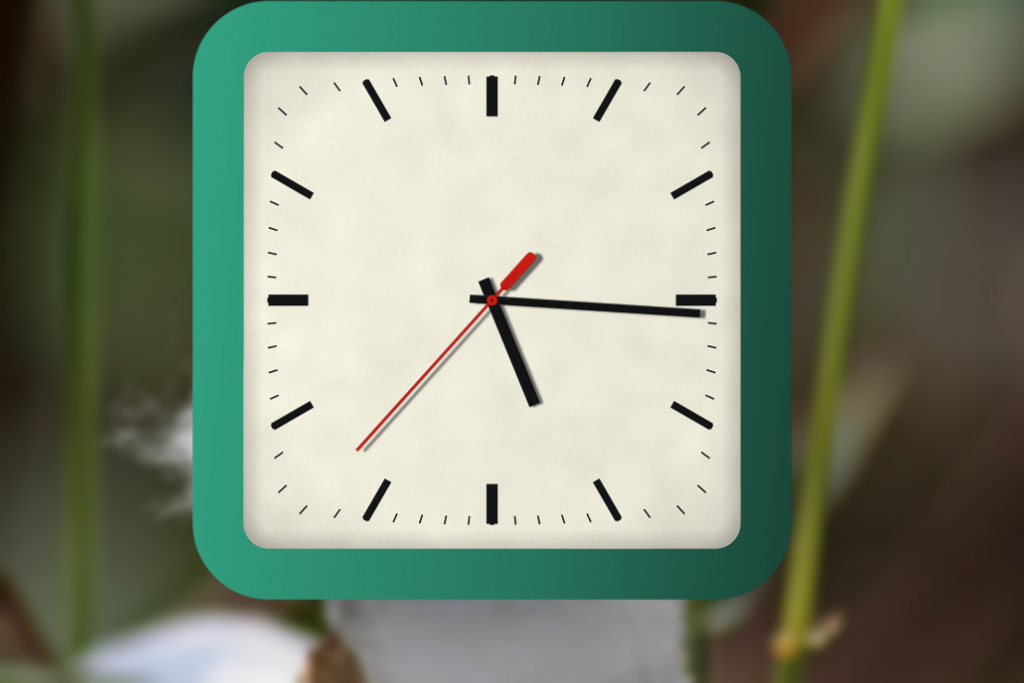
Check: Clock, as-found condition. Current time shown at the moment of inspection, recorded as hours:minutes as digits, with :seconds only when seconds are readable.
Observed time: 5:15:37
